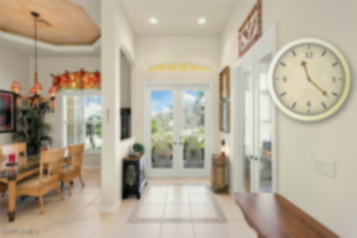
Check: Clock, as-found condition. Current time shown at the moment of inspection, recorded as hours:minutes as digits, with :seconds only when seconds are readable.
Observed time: 11:22
